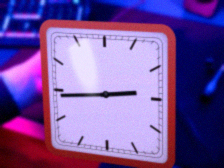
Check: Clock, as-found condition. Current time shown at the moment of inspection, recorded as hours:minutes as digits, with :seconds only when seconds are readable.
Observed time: 2:44
